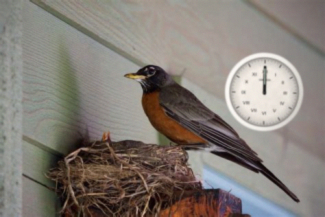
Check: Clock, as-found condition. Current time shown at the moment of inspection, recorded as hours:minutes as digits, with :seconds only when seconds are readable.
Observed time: 12:00
